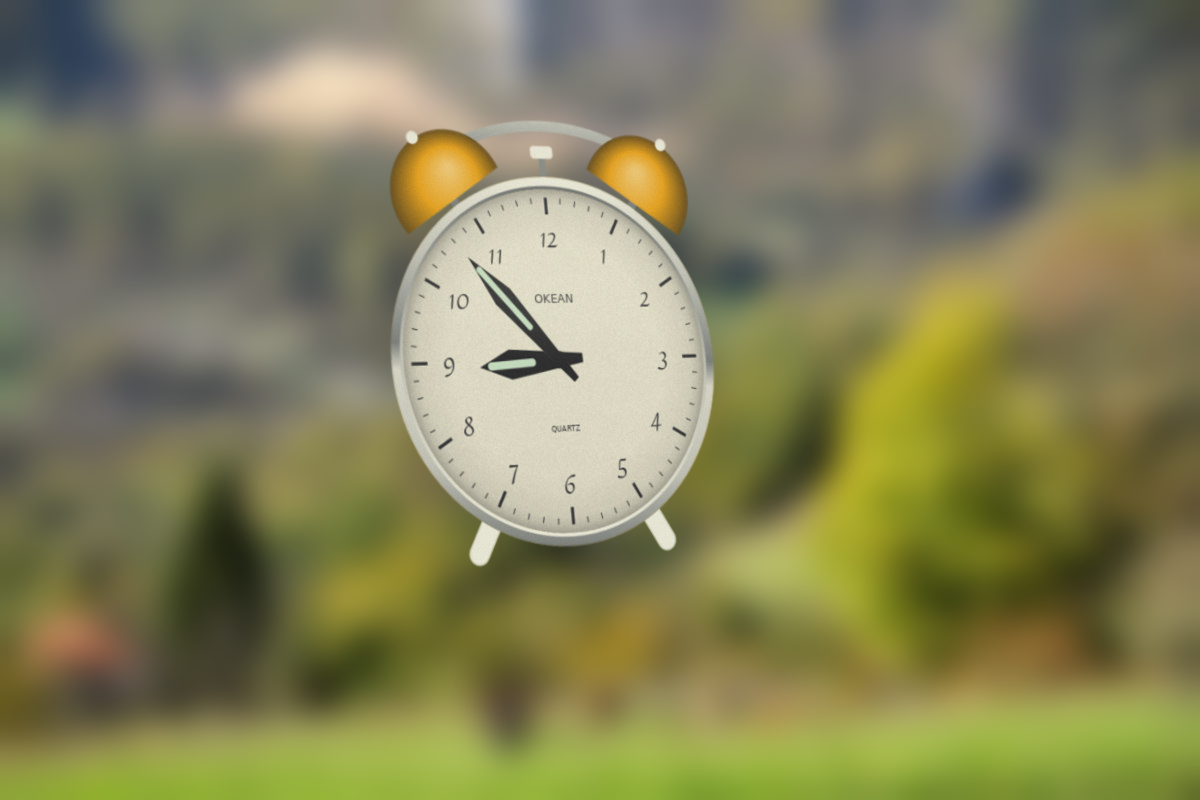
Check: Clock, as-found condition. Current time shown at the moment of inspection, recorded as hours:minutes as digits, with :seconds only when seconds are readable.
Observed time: 8:53
